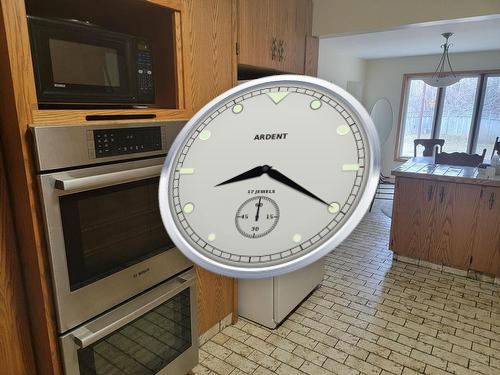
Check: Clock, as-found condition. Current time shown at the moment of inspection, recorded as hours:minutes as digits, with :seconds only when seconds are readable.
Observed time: 8:20
